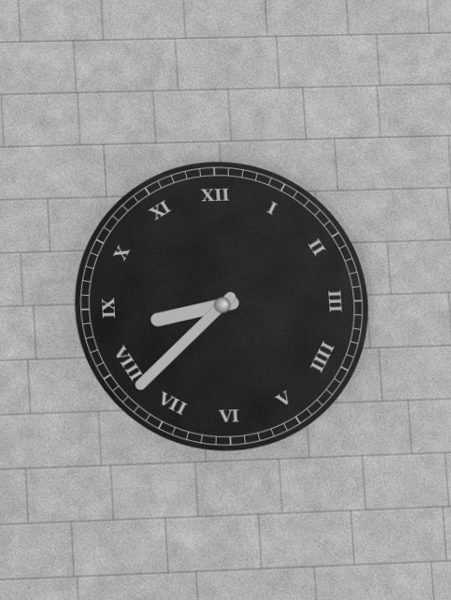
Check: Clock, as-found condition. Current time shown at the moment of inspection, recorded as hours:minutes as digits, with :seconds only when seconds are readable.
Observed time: 8:38
